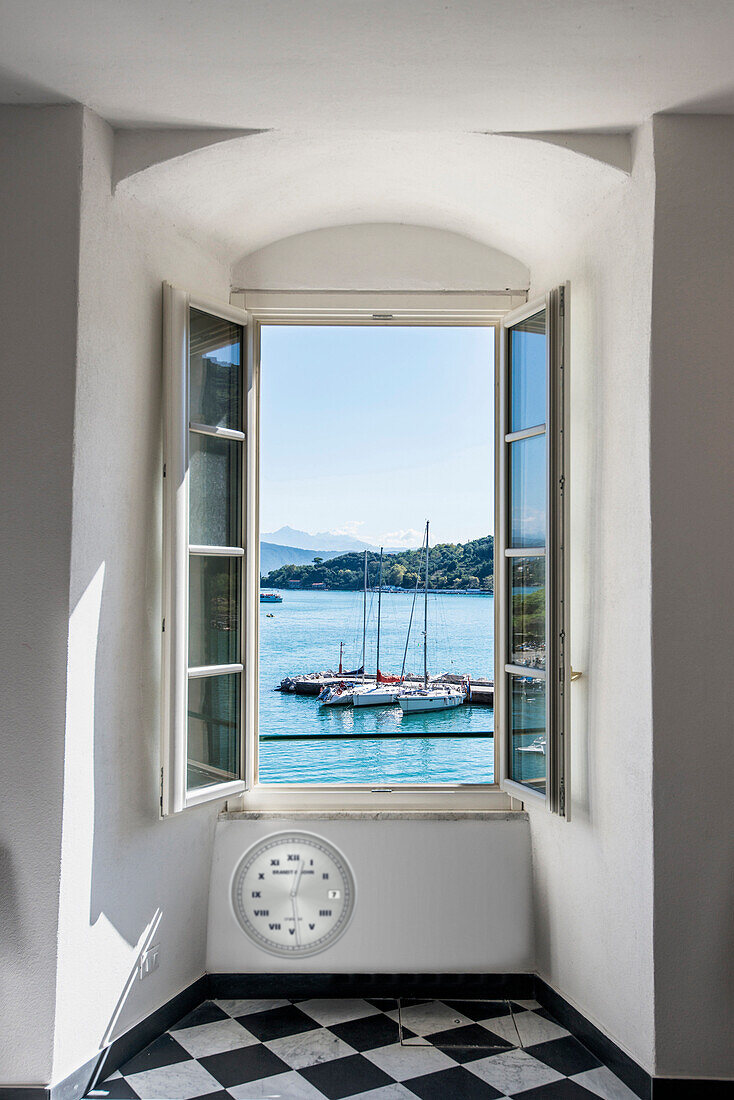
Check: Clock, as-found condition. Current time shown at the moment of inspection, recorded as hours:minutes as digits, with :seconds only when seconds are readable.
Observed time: 12:29
